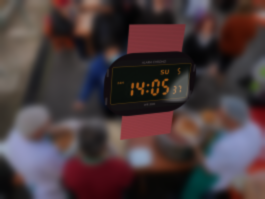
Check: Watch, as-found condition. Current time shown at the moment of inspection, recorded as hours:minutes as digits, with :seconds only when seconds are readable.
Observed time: 14:05
